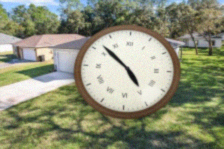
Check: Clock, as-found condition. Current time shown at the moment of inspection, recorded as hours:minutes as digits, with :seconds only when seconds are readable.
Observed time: 4:52
